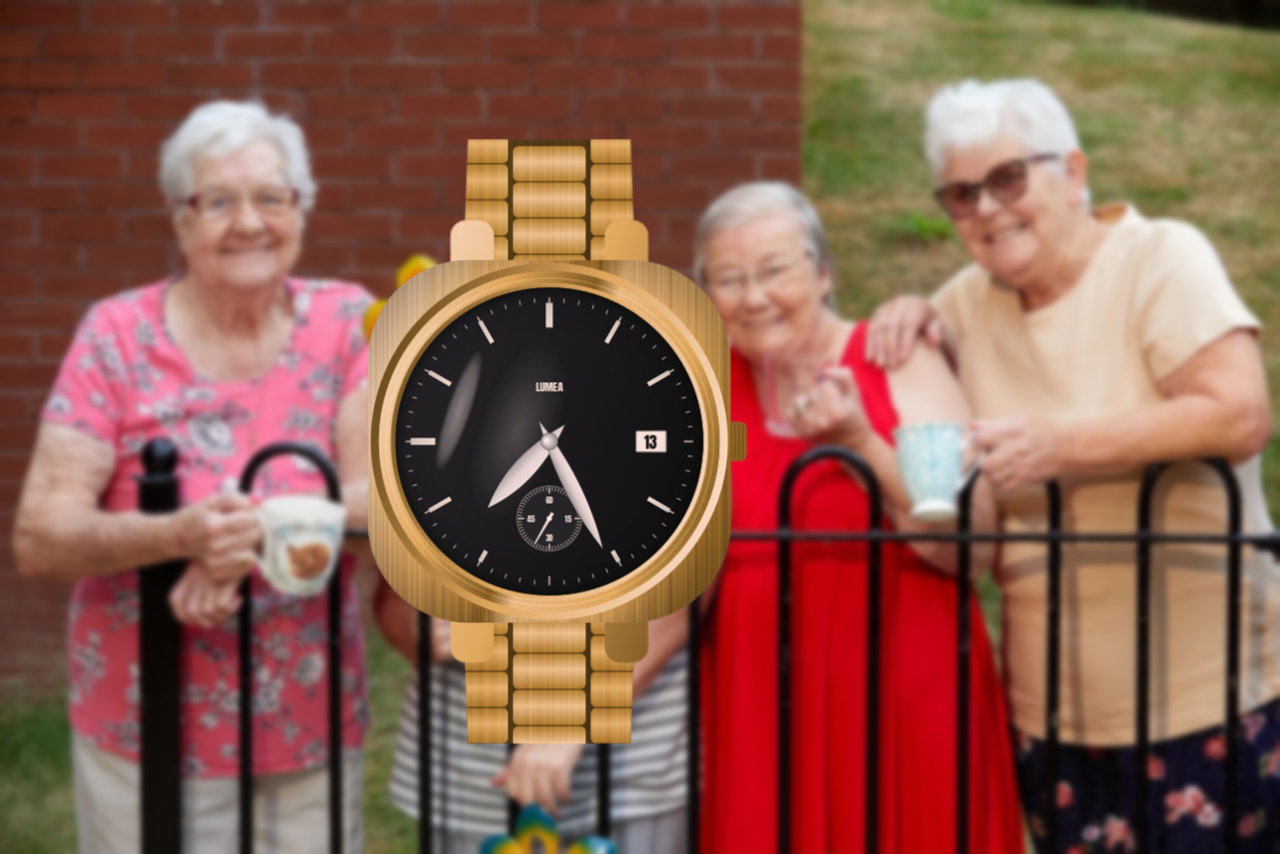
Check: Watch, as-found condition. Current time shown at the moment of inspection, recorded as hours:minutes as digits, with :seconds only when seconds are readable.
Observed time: 7:25:35
